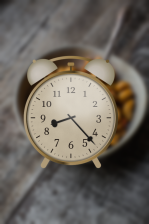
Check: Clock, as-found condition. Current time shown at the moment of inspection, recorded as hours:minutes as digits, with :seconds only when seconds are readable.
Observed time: 8:23
